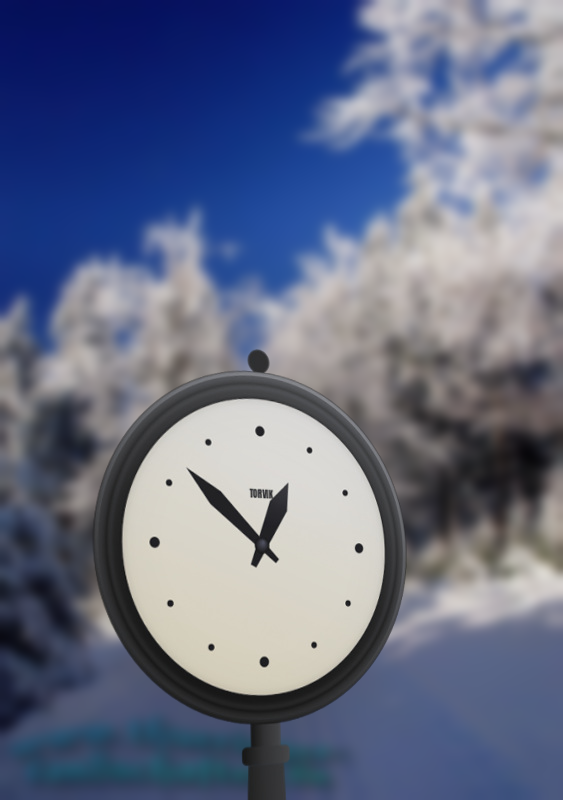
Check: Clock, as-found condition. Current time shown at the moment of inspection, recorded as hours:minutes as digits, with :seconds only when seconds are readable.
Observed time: 12:52
